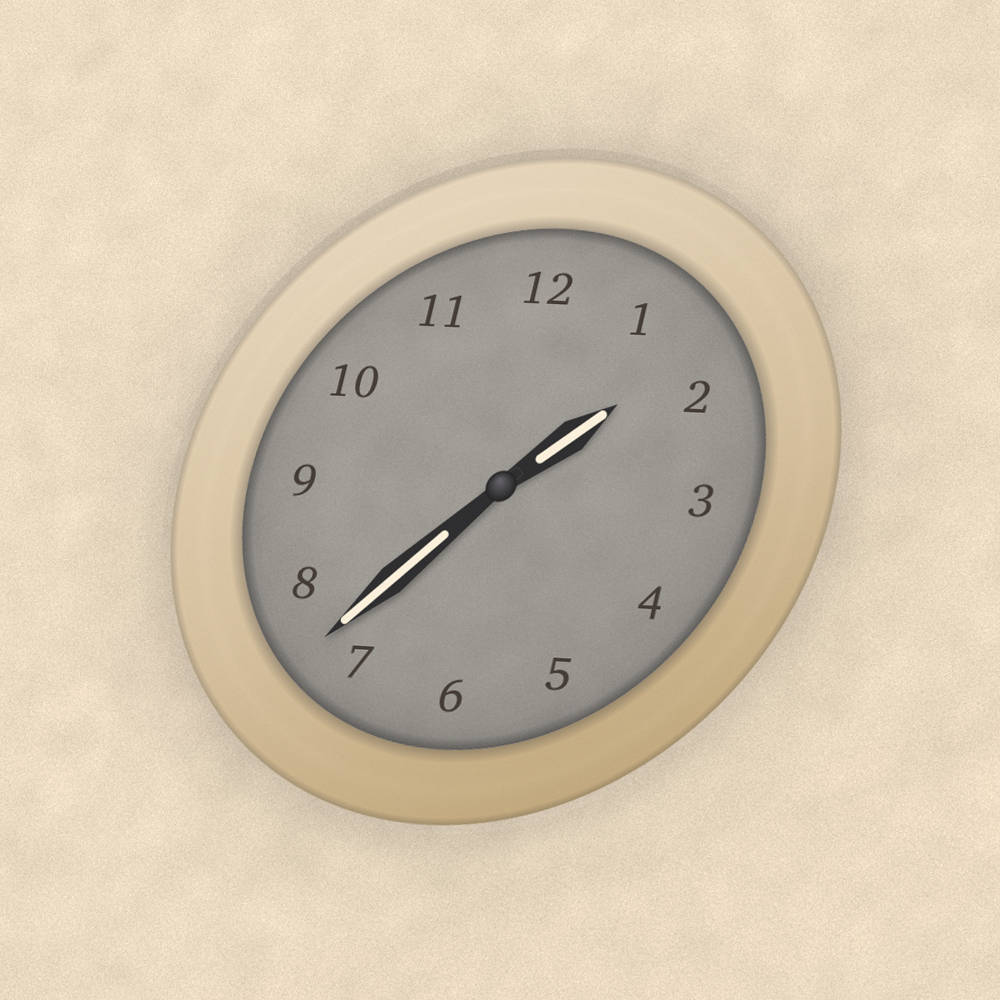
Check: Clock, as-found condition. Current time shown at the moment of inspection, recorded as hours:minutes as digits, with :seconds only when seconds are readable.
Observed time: 1:37
